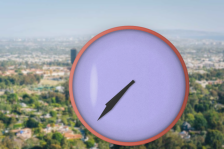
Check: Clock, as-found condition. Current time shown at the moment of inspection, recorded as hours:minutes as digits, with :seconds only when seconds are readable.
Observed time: 7:37
